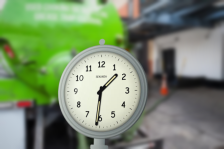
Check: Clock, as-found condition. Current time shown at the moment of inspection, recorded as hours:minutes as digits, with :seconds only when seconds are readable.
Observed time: 1:31
